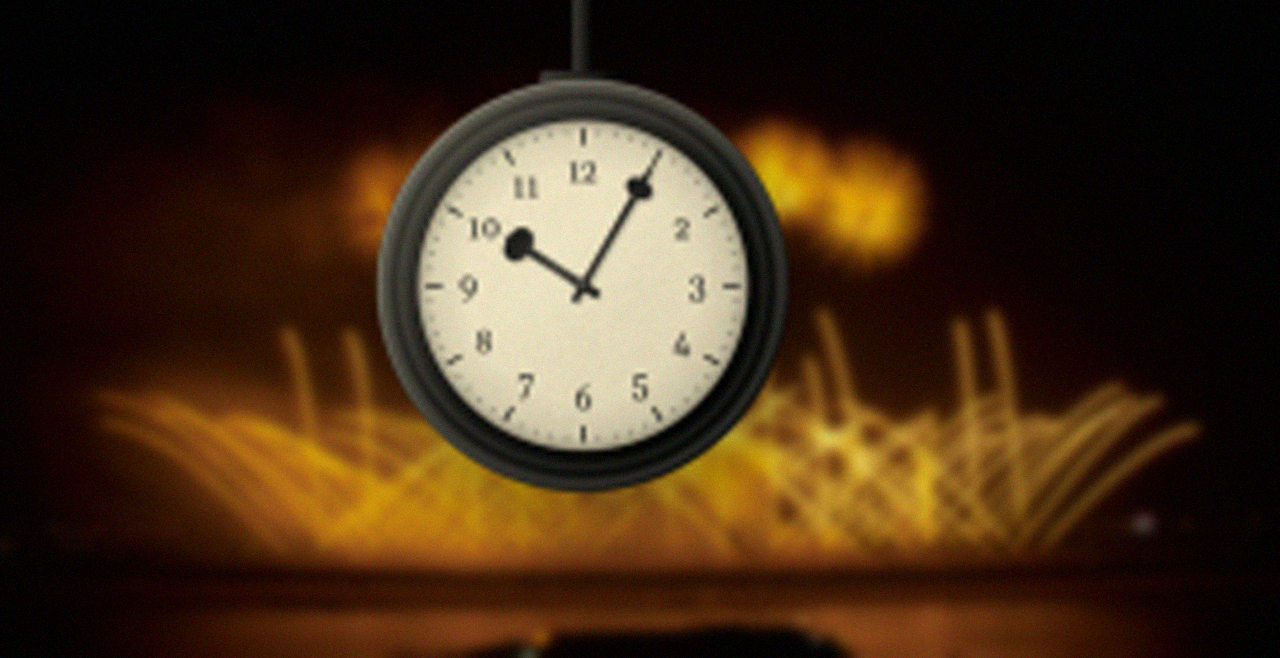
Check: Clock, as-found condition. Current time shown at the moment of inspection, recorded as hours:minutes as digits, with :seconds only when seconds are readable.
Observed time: 10:05
